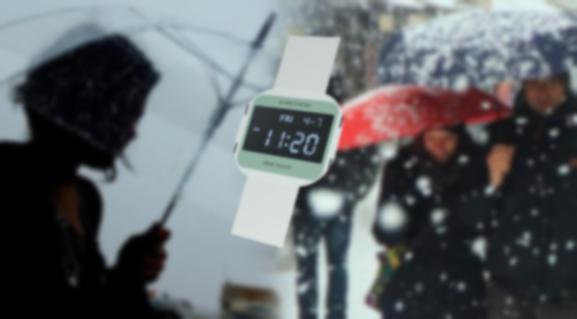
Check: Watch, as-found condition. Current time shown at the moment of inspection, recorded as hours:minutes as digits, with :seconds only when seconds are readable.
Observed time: 11:20
